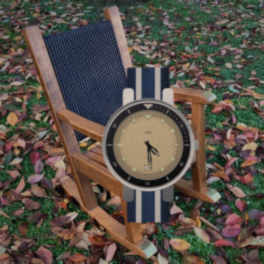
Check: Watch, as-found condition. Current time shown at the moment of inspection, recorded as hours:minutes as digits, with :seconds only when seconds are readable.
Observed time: 4:29
